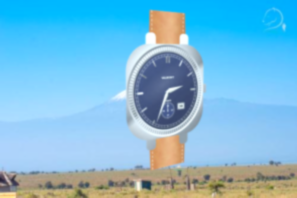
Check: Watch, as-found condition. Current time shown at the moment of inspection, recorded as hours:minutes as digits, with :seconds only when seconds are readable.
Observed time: 2:34
